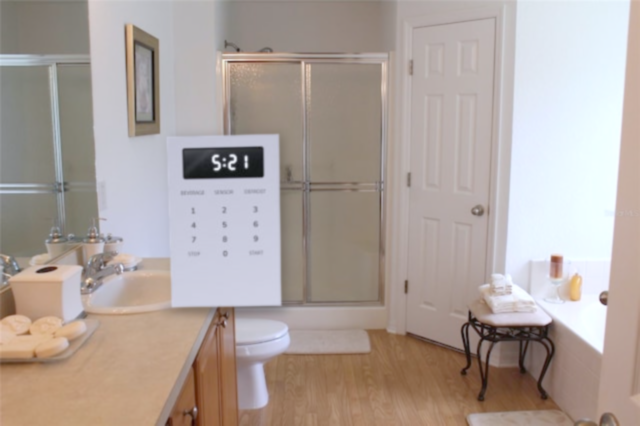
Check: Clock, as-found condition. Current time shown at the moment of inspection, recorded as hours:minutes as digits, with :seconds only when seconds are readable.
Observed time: 5:21
